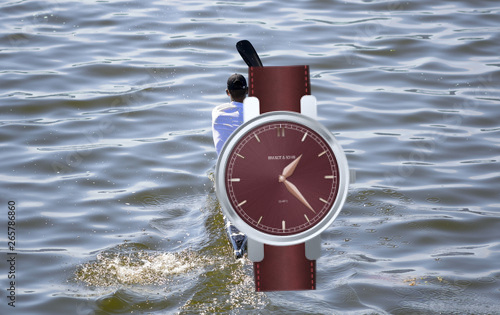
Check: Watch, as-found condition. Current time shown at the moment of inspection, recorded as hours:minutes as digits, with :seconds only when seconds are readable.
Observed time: 1:23
